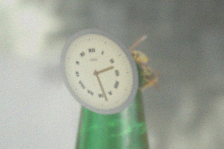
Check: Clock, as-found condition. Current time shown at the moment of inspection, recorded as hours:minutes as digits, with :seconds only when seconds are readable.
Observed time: 2:28
